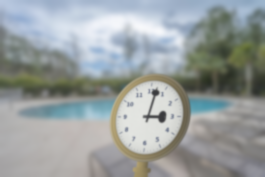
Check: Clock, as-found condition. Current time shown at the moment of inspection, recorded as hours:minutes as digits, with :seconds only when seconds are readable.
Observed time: 3:02
